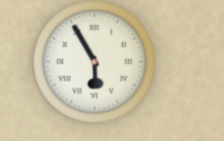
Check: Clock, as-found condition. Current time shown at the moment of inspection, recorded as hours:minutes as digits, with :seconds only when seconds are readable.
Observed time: 5:55
